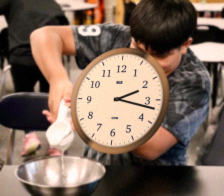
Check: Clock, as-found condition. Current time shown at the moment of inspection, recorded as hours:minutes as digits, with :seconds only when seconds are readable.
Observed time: 2:17
